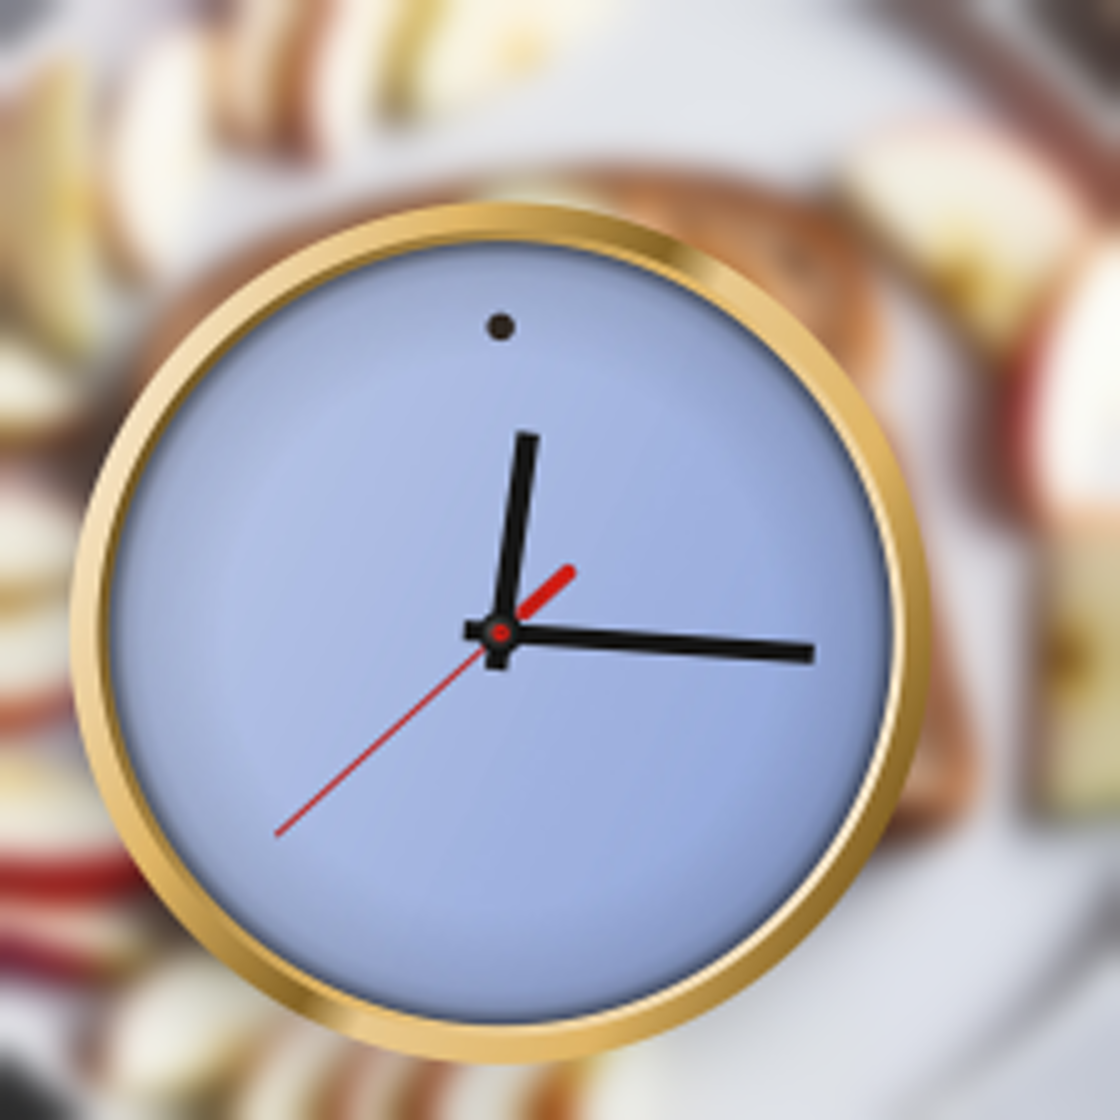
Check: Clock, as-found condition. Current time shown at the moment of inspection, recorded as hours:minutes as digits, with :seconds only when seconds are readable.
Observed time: 12:15:38
